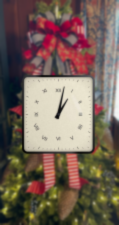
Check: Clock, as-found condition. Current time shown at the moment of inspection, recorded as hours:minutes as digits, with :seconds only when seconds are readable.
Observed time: 1:02
